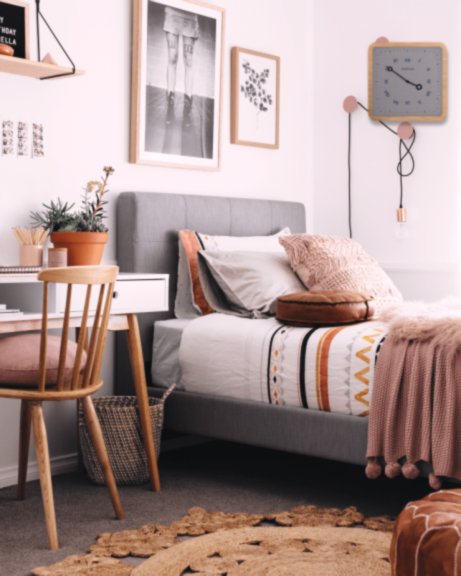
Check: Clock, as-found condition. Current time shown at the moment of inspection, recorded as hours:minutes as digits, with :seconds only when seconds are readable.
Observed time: 3:51
